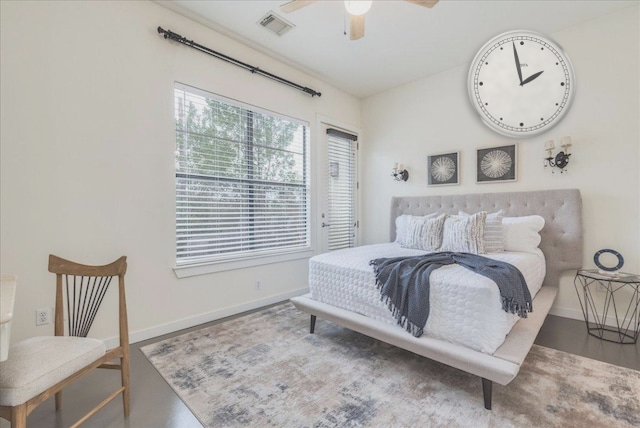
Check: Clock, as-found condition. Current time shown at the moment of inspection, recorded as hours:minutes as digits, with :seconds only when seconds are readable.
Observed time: 1:58
